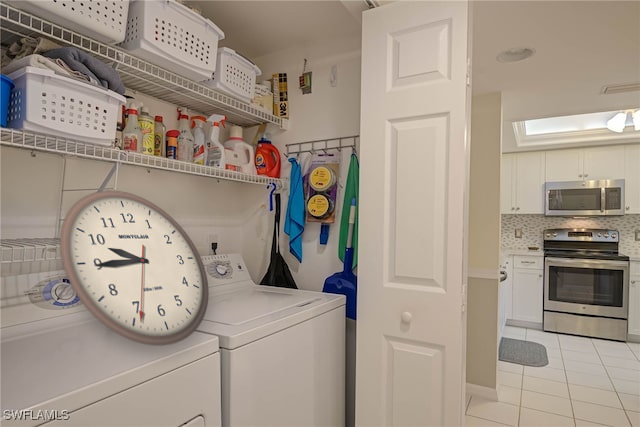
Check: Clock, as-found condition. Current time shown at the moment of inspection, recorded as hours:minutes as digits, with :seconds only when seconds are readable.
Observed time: 9:44:34
